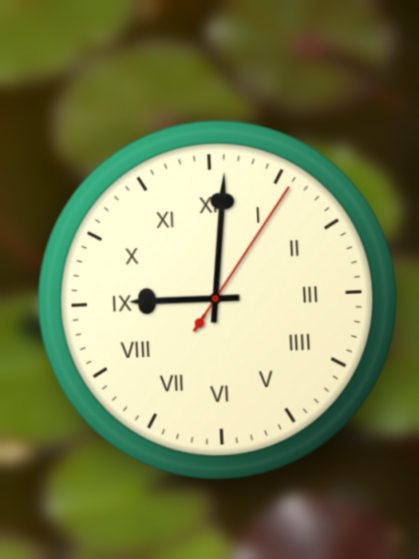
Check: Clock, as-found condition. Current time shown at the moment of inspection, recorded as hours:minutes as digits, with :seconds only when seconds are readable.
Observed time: 9:01:06
